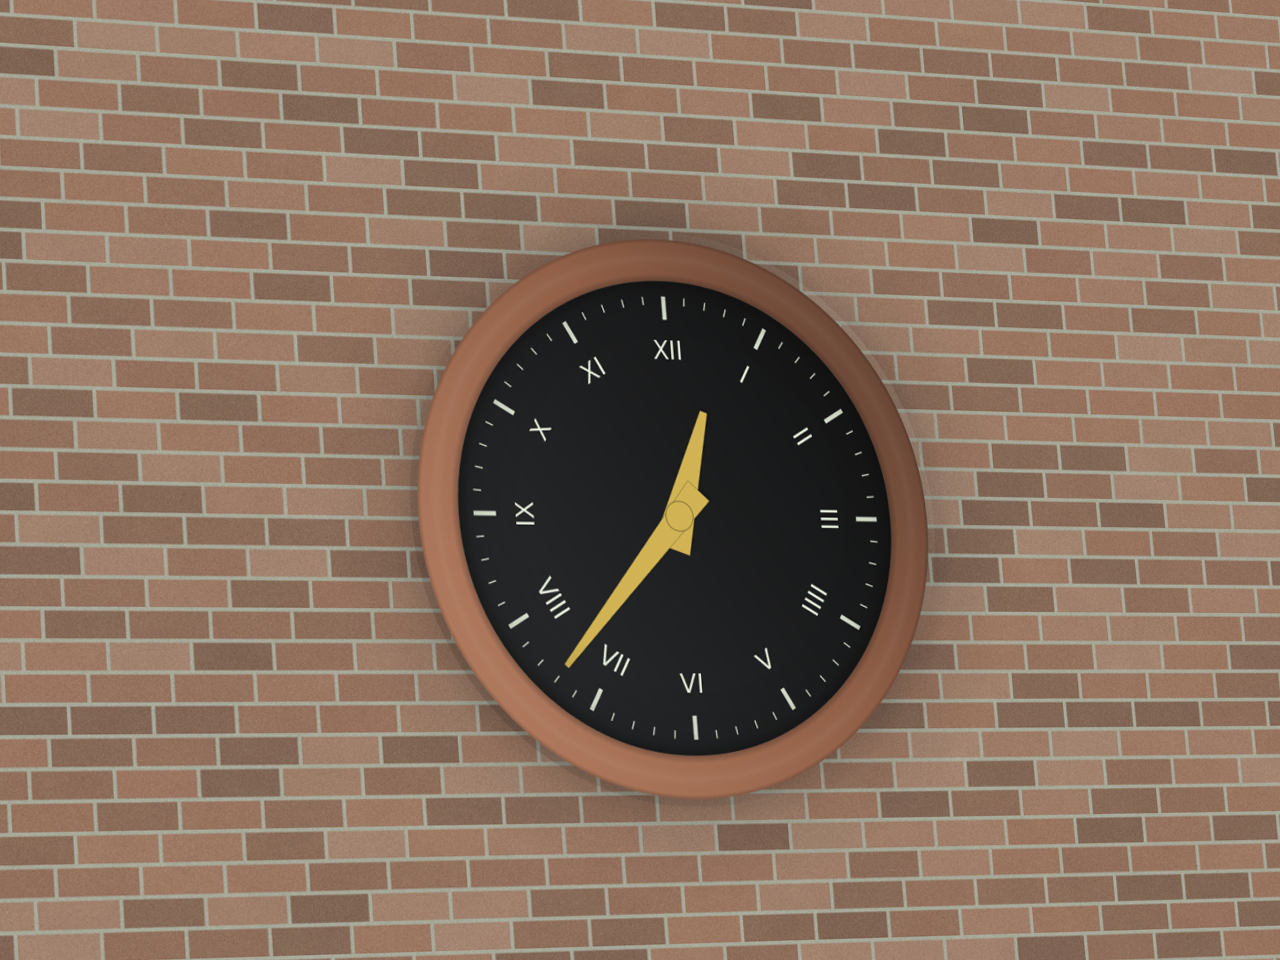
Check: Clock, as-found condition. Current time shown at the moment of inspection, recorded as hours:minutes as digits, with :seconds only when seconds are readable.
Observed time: 12:37
